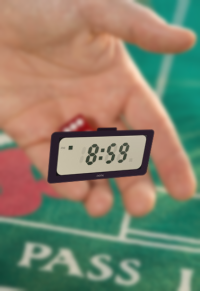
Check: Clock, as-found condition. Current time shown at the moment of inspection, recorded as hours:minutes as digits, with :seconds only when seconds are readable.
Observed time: 8:59
